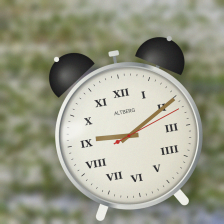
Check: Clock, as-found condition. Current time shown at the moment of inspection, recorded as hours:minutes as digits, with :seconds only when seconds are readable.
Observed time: 9:10:12
